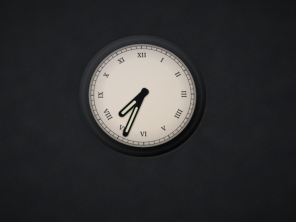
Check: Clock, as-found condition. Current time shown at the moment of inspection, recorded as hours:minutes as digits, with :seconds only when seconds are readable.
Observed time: 7:34
